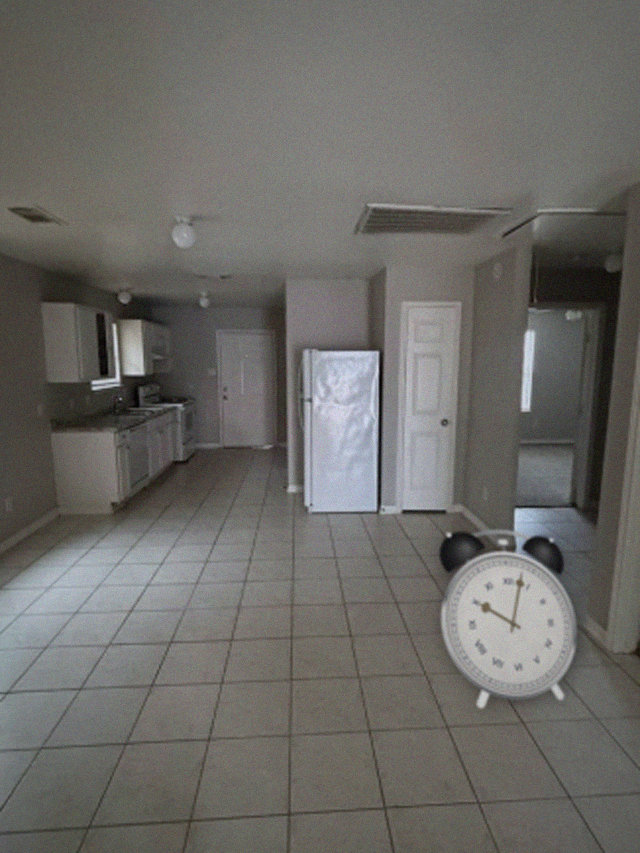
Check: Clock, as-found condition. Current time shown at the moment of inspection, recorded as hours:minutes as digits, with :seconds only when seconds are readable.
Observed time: 10:03
